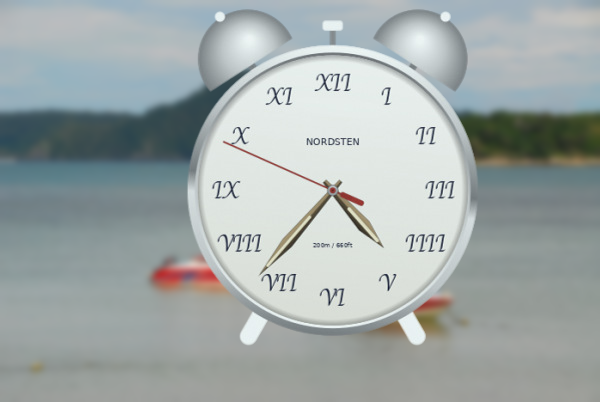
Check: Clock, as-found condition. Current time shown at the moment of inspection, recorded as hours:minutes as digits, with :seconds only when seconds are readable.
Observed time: 4:36:49
